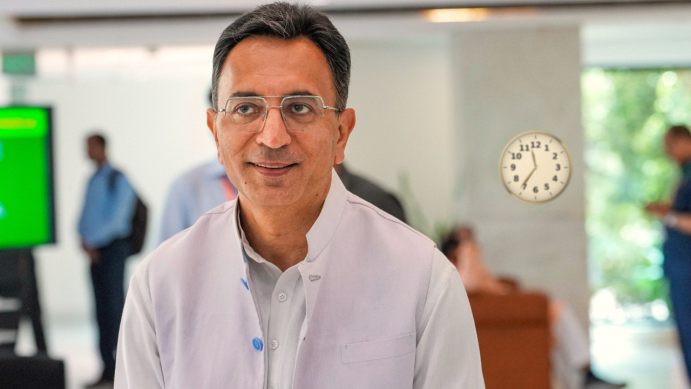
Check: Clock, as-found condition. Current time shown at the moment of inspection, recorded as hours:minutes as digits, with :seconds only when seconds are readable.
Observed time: 11:36
